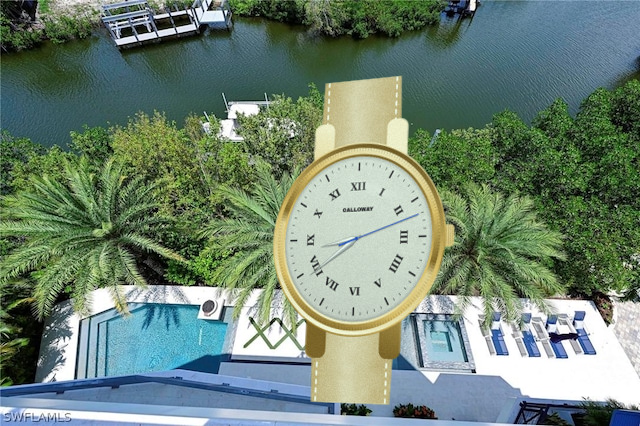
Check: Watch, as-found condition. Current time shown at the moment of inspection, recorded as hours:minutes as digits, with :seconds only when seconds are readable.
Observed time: 8:39:12
